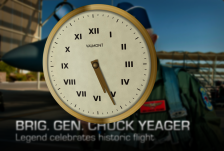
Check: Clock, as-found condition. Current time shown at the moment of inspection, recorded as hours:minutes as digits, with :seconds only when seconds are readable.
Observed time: 5:26
